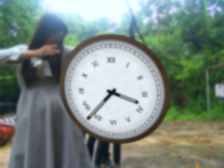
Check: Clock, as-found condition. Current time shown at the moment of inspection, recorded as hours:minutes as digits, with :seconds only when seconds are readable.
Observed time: 3:37
